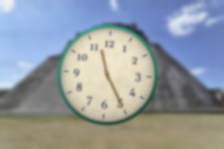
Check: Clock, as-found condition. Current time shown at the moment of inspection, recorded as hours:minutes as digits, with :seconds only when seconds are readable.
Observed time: 11:25
